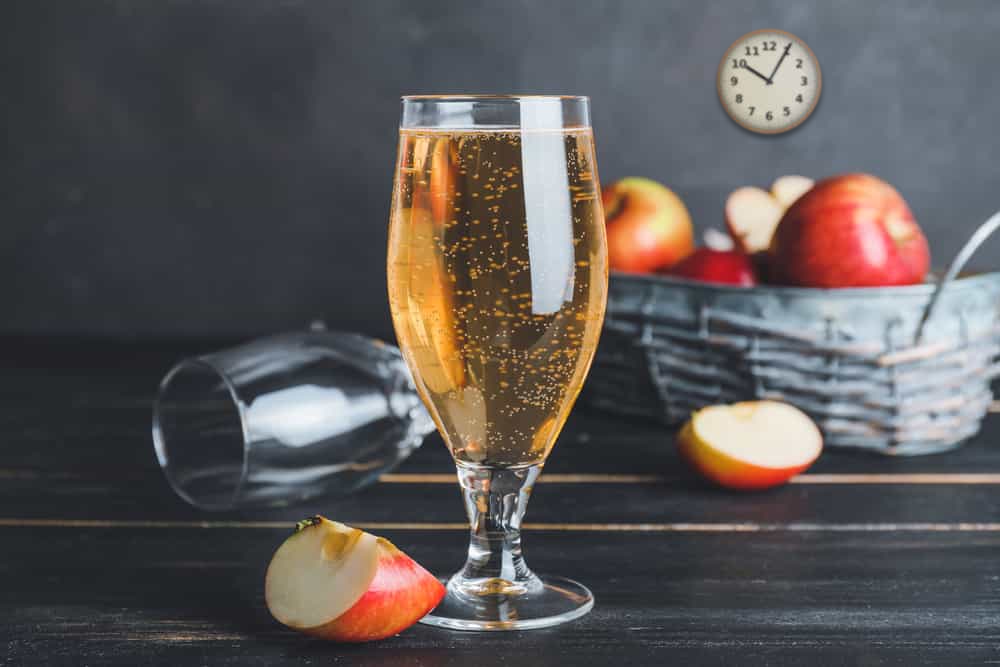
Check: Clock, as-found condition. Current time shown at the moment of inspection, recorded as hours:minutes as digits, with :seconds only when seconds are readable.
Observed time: 10:05
